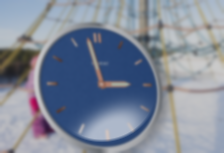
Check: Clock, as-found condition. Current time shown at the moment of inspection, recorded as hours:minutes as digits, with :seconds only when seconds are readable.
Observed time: 2:58
